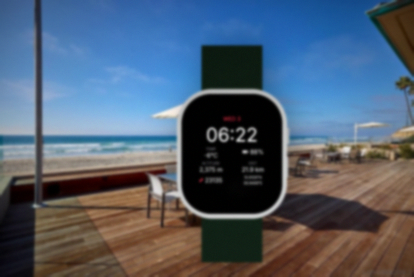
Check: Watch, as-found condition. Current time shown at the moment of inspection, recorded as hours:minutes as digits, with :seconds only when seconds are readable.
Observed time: 6:22
